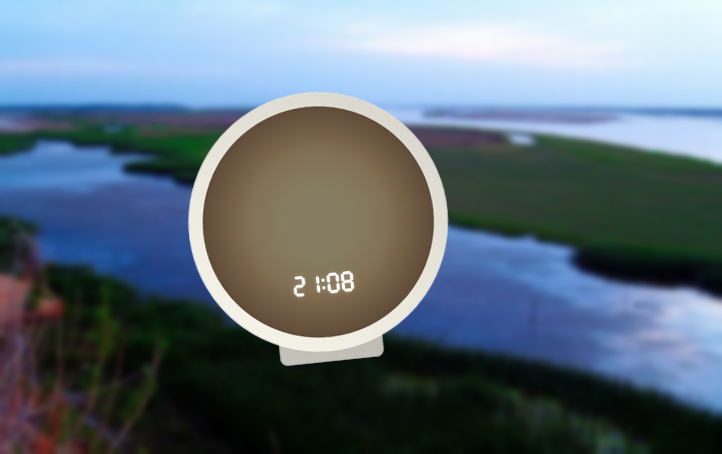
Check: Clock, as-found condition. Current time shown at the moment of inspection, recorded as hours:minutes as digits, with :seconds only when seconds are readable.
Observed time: 21:08
